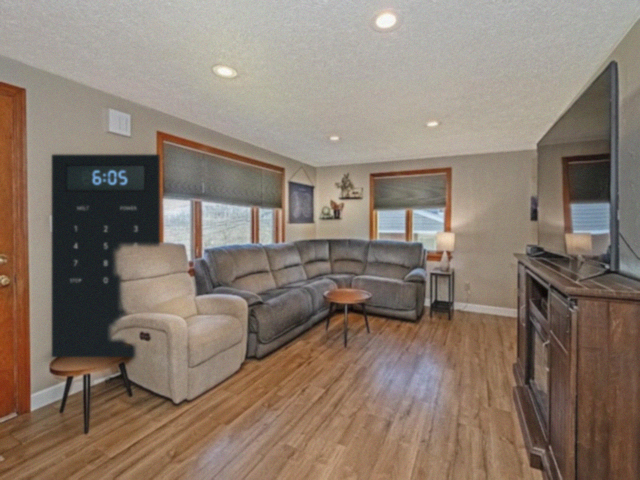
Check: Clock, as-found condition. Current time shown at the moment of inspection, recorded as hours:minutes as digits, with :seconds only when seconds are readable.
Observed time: 6:05
